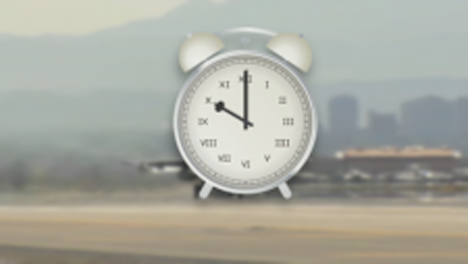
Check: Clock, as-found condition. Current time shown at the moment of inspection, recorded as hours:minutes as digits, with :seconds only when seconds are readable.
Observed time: 10:00
